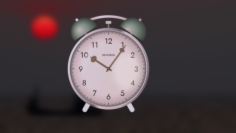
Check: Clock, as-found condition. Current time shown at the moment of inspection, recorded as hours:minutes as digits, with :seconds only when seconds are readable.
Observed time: 10:06
